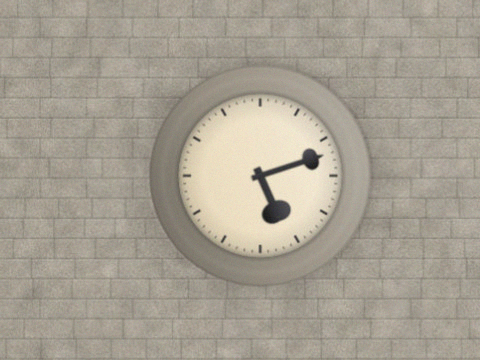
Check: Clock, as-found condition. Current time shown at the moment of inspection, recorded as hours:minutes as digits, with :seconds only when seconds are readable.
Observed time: 5:12
